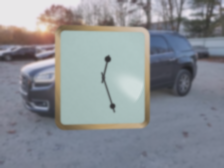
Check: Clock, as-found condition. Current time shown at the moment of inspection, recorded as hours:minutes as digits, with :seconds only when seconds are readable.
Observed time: 12:27
